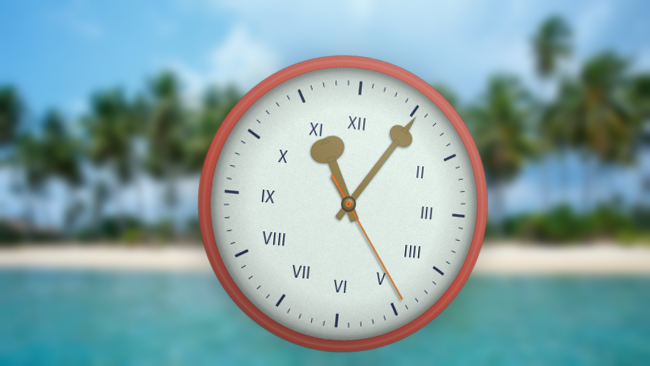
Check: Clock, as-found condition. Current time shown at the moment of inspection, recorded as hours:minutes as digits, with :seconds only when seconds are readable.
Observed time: 11:05:24
